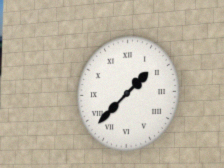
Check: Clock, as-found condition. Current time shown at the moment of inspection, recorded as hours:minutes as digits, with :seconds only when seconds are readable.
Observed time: 1:38
